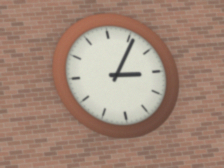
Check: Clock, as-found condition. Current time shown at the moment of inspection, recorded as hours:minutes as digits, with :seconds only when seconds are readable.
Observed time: 3:06
